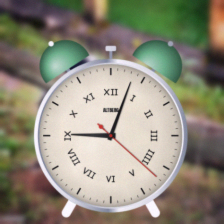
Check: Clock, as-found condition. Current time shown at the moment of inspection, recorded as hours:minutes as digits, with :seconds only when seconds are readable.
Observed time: 9:03:22
